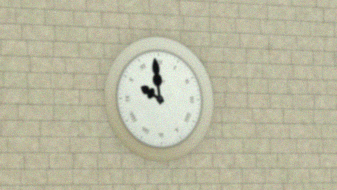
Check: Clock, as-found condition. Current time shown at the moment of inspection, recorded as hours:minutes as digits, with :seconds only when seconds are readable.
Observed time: 9:59
